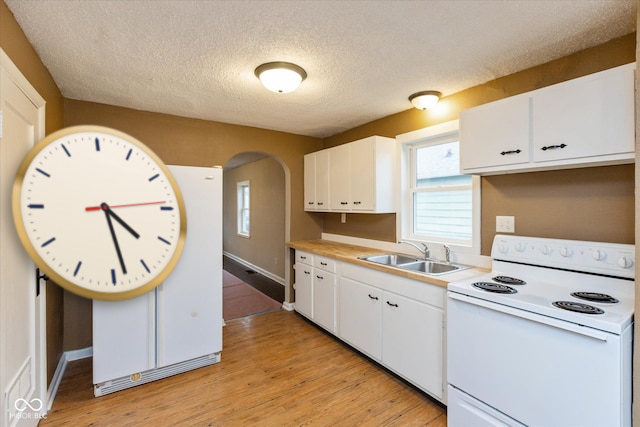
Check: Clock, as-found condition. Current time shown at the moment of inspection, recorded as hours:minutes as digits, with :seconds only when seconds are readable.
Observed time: 4:28:14
